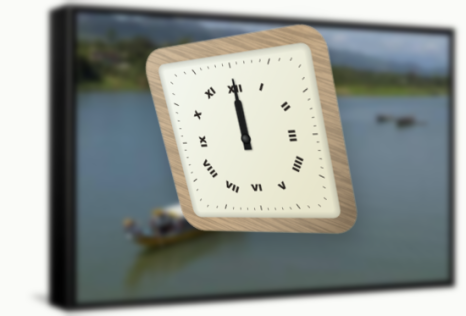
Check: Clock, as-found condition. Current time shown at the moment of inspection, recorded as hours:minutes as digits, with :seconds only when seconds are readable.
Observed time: 12:00
